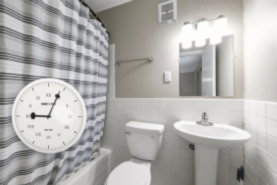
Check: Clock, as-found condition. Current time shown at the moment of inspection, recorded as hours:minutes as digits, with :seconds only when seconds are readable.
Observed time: 9:04
